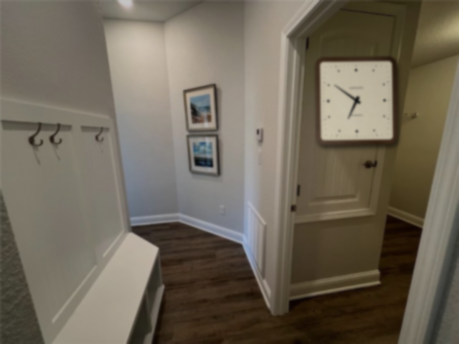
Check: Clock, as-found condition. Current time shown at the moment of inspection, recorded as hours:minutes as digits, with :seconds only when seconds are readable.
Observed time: 6:51
